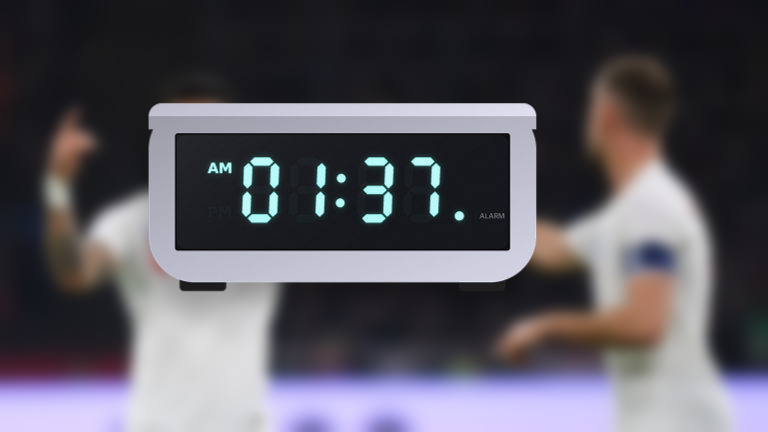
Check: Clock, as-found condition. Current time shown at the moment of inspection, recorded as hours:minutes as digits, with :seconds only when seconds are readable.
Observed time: 1:37
